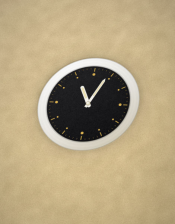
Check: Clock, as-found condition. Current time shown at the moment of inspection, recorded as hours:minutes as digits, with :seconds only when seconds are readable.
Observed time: 11:04
